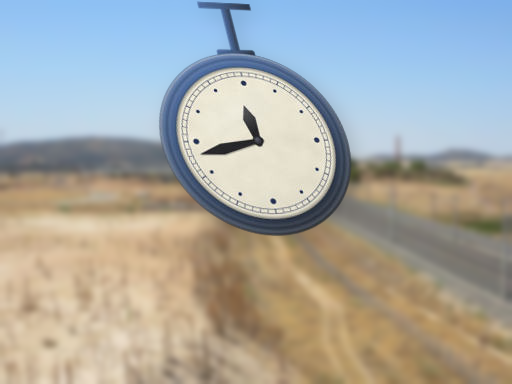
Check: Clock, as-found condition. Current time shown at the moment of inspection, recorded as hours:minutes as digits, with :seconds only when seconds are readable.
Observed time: 11:43
